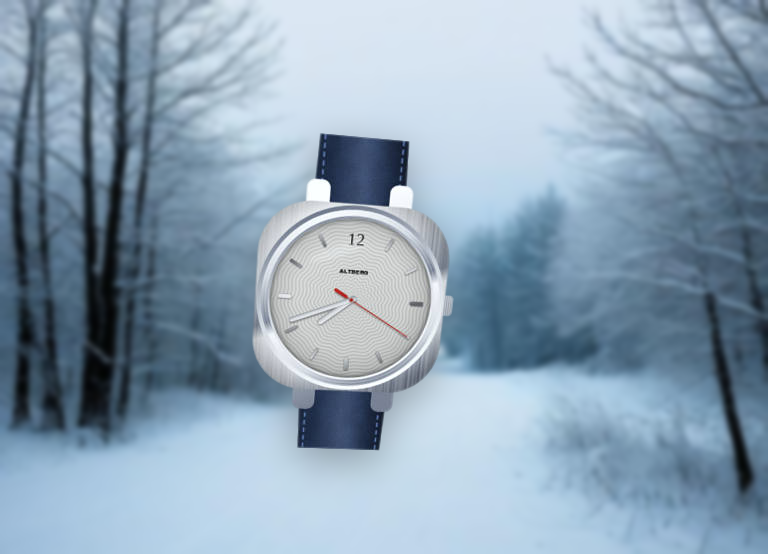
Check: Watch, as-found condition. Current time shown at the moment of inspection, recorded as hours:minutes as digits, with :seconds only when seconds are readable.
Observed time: 7:41:20
